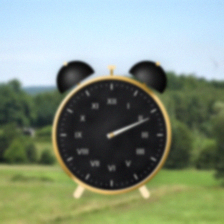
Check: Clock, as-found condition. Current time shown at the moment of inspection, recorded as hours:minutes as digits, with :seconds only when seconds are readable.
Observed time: 2:11
